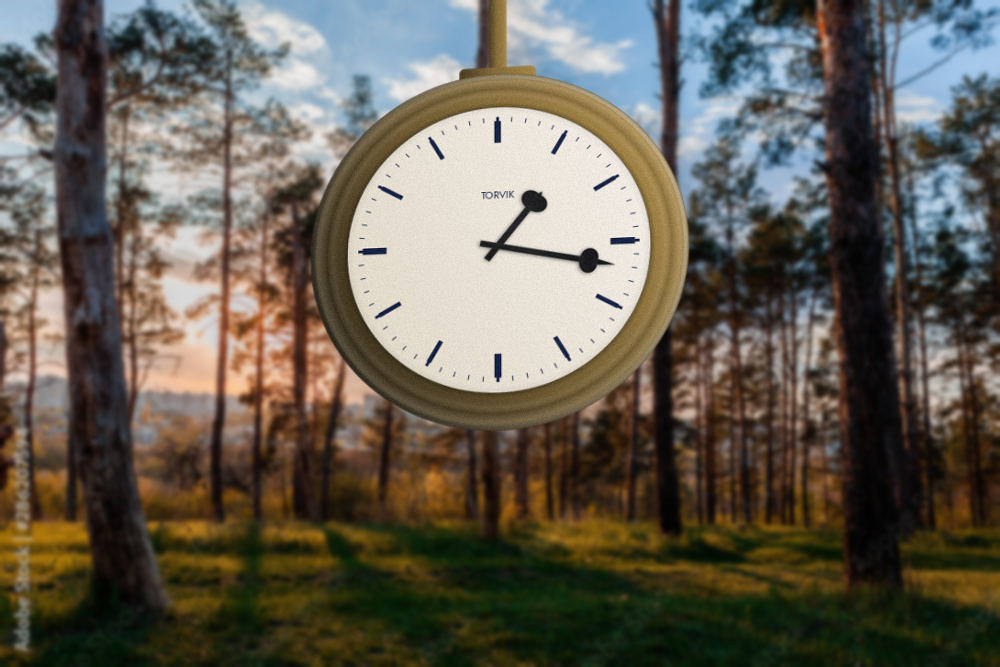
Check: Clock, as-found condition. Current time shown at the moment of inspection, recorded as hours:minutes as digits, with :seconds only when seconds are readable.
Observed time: 1:17
